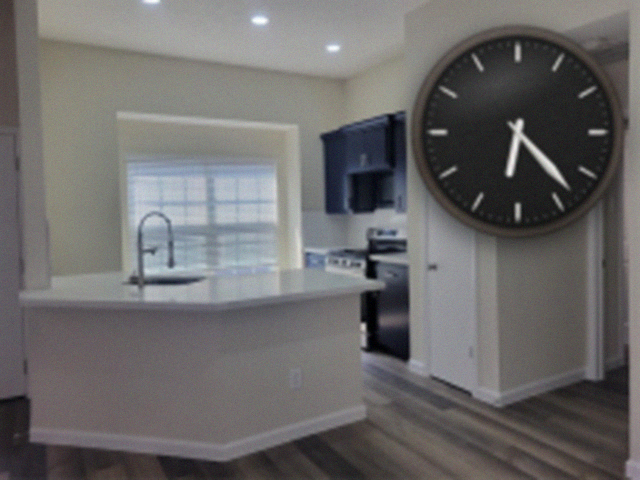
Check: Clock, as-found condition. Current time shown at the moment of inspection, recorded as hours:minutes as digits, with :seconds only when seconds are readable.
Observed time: 6:23
